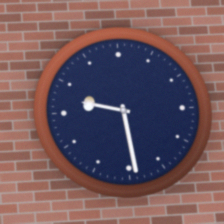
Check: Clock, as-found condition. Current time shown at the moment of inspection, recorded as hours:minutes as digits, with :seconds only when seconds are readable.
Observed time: 9:29
